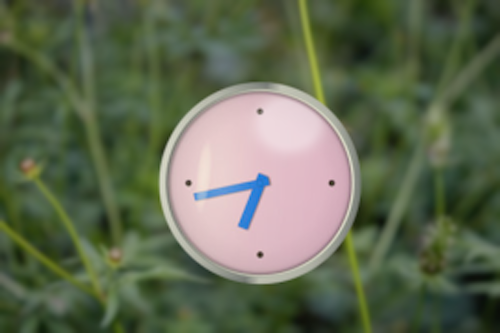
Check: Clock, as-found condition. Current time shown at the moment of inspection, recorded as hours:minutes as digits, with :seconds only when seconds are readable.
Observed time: 6:43
